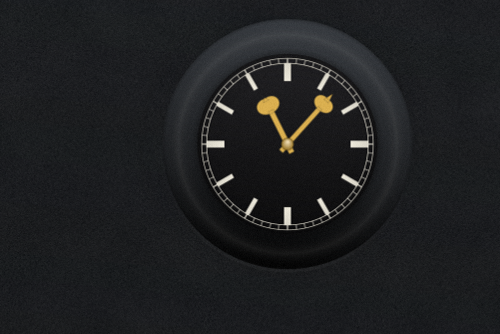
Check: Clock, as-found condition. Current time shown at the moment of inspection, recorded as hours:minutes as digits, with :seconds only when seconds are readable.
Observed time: 11:07
